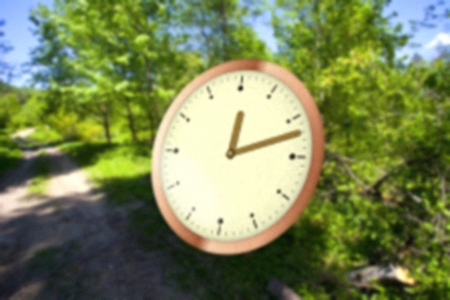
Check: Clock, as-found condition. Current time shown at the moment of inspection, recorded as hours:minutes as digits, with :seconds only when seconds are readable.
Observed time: 12:12
